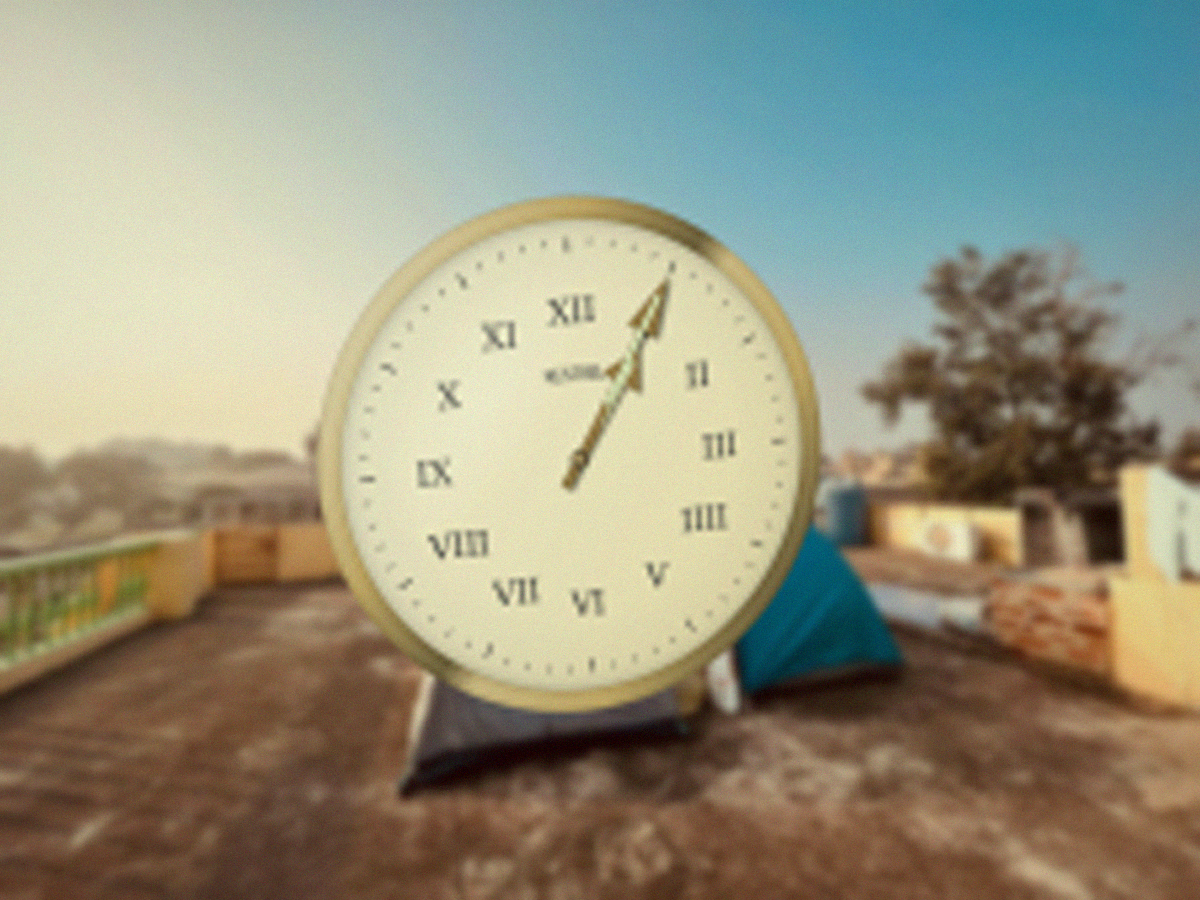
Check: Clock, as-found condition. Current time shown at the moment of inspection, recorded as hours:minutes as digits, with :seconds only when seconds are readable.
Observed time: 1:05
